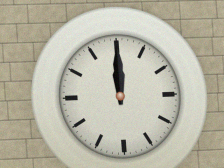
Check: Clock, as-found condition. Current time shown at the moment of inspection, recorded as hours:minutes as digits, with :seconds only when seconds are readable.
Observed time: 12:00
